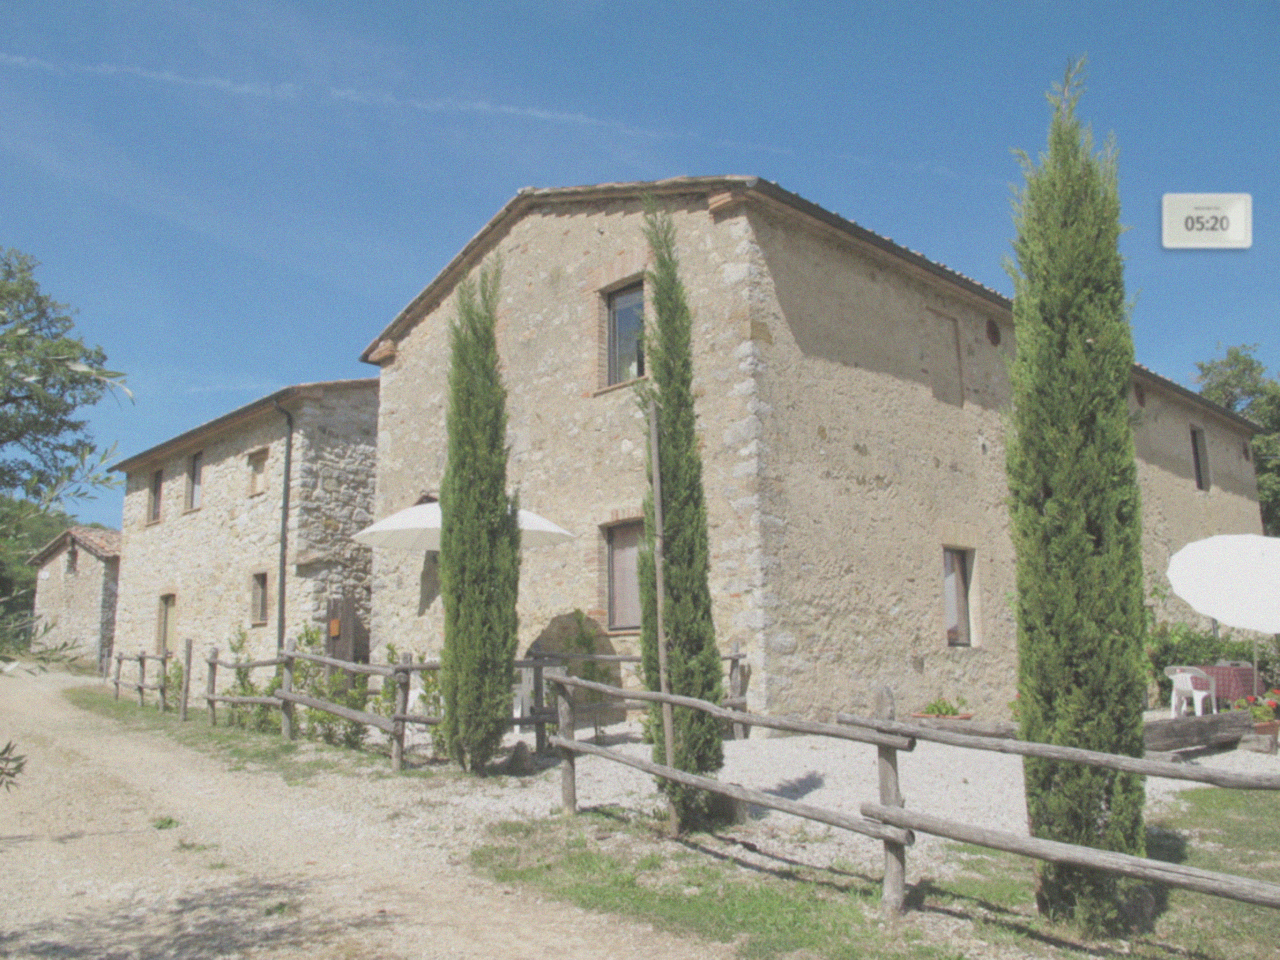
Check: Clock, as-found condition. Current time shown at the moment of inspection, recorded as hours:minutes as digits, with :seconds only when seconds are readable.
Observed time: 5:20
